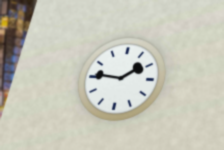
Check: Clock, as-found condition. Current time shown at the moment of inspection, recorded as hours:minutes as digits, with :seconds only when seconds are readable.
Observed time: 1:46
